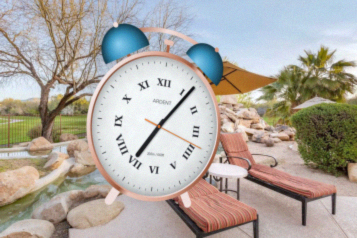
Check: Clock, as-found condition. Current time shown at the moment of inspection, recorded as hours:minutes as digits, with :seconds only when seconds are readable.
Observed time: 7:06:18
